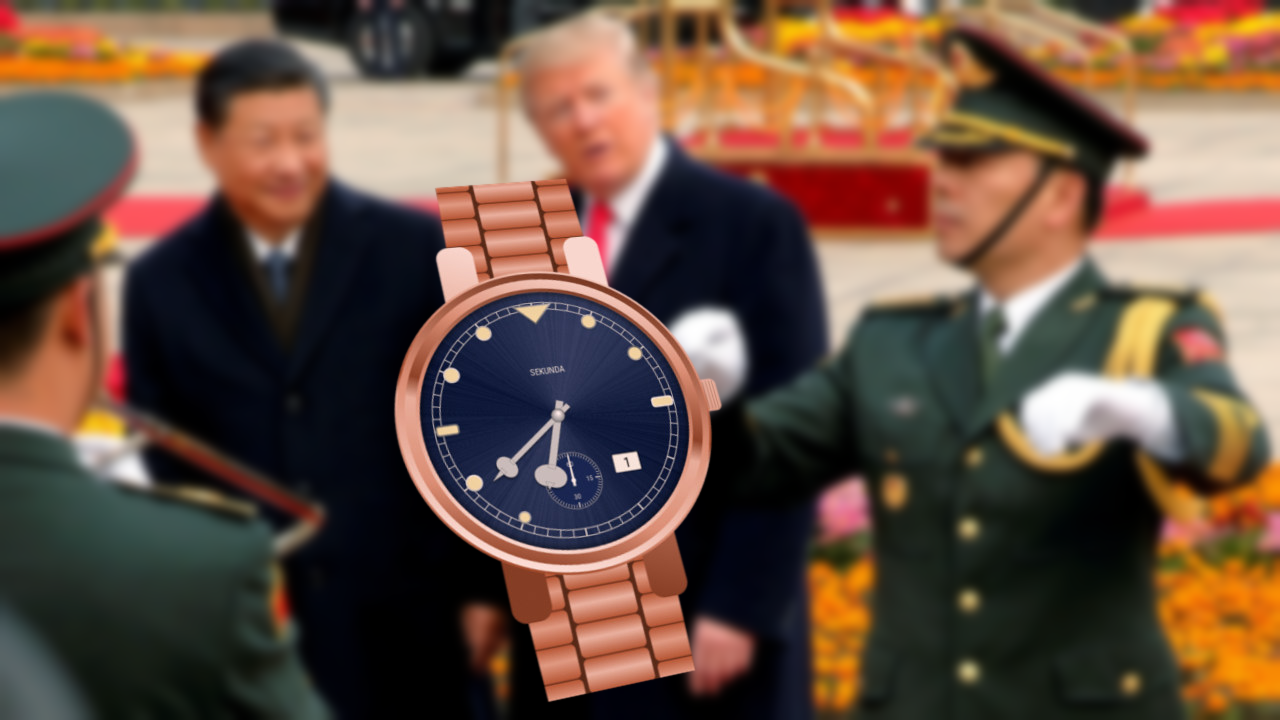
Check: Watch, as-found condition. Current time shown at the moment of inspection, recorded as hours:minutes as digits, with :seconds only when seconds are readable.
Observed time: 6:39
